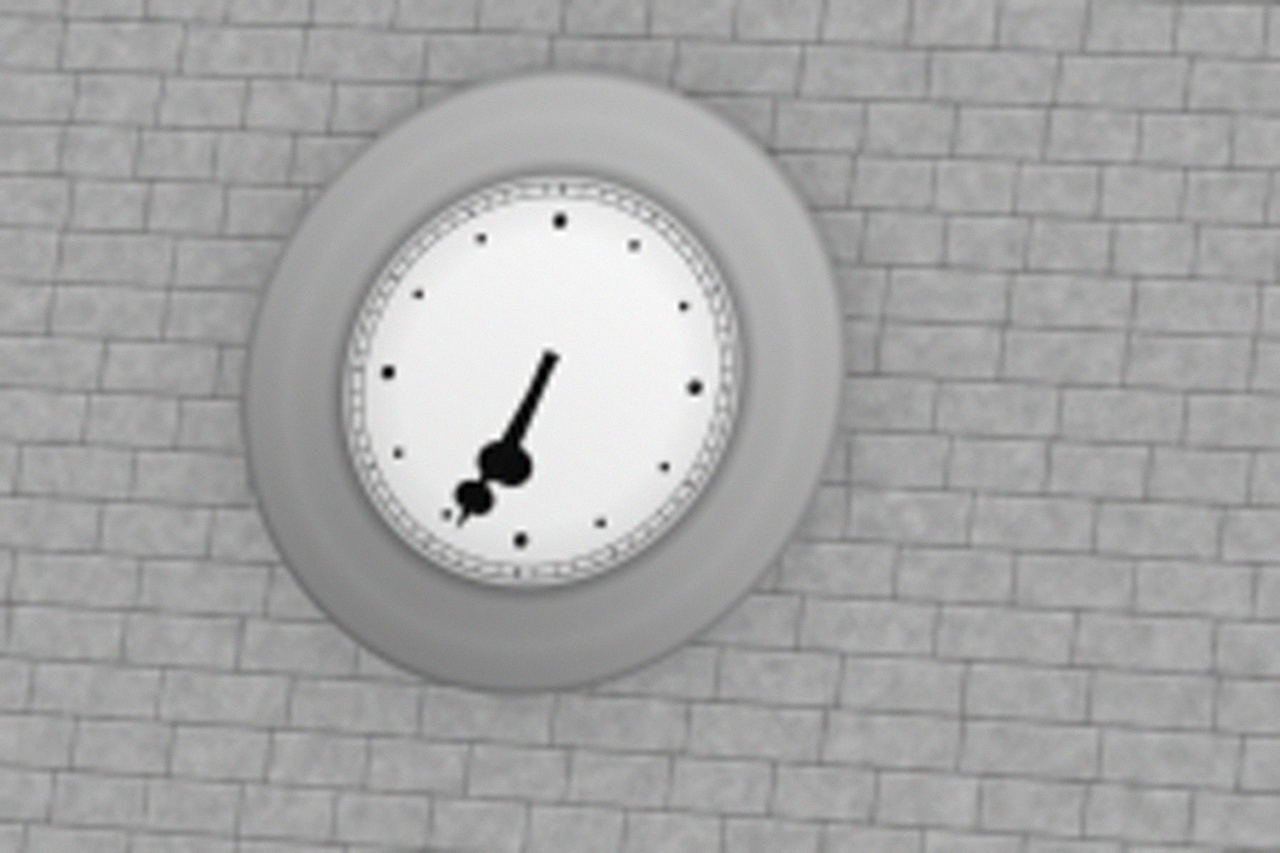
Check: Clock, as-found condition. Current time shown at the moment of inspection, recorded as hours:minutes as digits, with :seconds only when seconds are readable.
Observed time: 6:34
